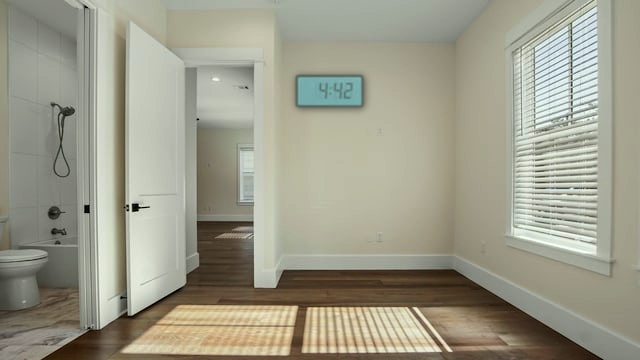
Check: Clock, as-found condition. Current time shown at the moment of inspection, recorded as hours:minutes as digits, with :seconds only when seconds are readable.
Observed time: 4:42
